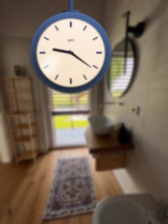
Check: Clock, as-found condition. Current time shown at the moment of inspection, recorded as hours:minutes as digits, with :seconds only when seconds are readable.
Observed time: 9:21
